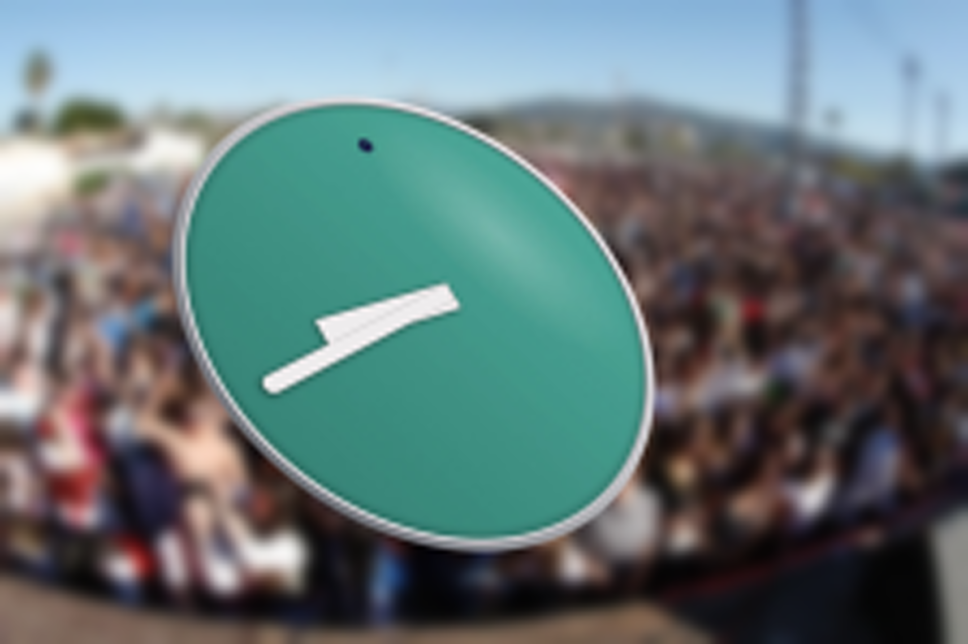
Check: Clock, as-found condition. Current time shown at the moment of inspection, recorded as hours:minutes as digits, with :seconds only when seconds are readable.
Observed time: 8:42
